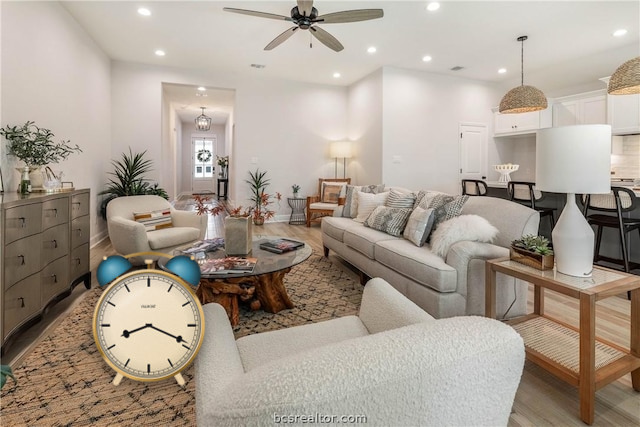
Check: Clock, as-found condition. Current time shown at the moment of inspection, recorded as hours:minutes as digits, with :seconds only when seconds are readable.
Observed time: 8:19
